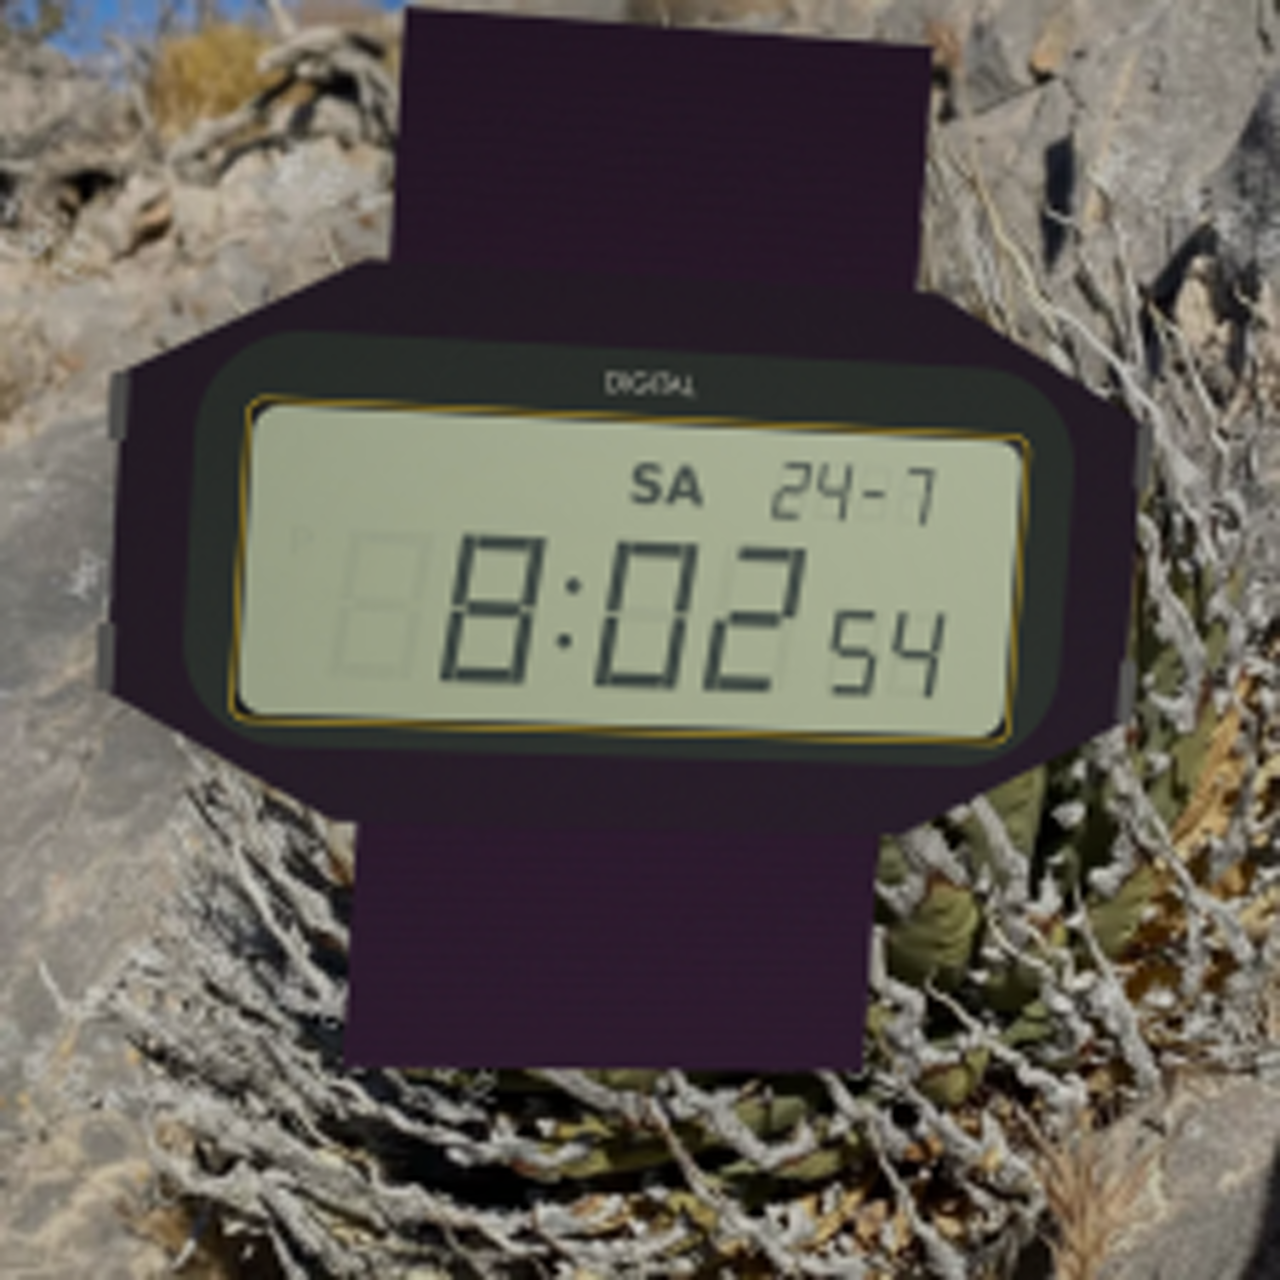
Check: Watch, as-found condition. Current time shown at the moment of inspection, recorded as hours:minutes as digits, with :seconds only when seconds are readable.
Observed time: 8:02:54
